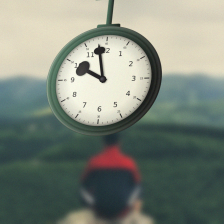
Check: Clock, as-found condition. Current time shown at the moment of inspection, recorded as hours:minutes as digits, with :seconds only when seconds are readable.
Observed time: 9:58
